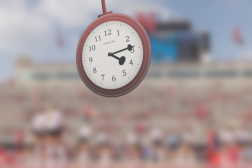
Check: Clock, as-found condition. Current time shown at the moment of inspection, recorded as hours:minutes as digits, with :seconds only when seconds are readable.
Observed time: 4:14
